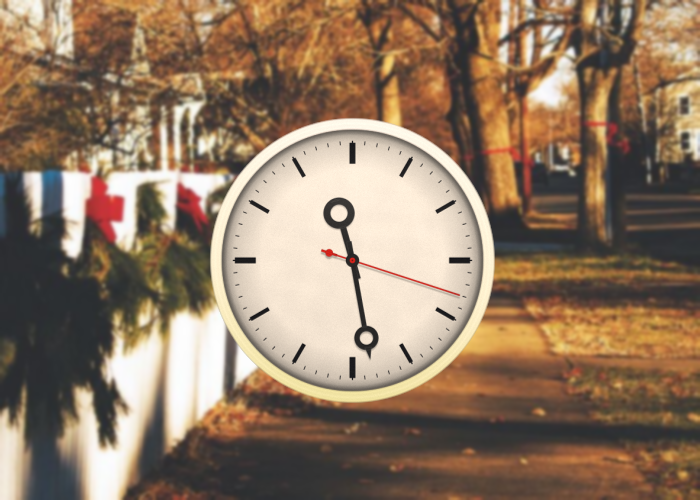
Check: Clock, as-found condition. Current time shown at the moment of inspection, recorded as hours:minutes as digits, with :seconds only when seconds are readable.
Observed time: 11:28:18
